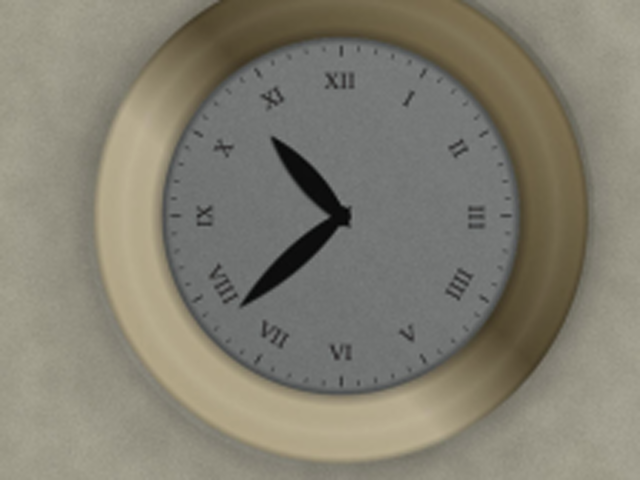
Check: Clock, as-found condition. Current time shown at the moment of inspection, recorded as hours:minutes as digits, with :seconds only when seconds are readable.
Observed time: 10:38
